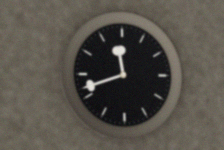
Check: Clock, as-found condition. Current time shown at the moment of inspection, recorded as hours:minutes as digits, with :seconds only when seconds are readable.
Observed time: 11:42
